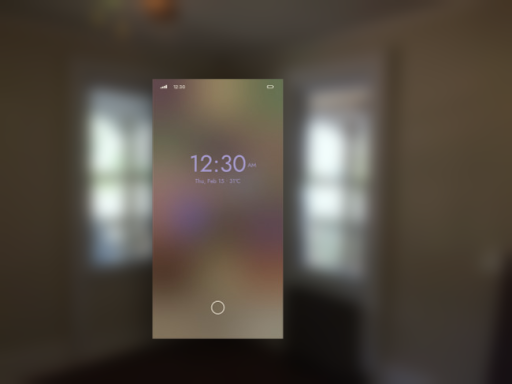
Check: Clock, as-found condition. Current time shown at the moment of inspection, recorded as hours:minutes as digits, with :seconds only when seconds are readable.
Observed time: 12:30
